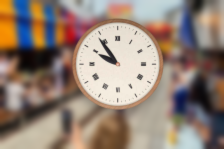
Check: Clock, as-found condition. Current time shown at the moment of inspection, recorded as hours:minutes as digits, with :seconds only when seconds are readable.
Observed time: 9:54
